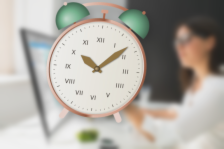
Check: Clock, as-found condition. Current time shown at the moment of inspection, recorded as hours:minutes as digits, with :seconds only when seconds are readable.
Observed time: 10:08
